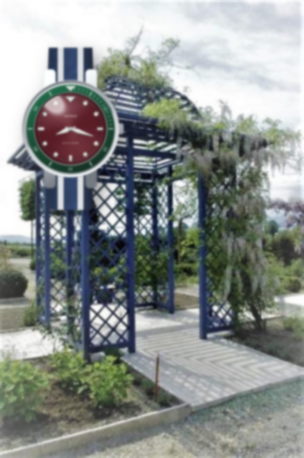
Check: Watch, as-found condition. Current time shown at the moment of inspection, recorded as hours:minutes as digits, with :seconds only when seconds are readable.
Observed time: 8:18
